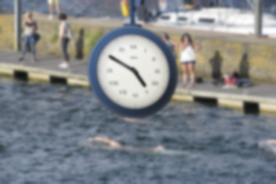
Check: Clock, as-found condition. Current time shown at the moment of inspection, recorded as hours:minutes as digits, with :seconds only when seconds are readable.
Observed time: 4:50
